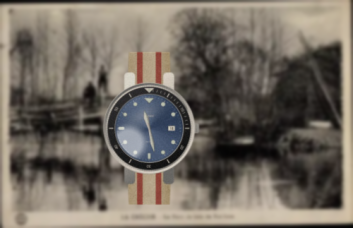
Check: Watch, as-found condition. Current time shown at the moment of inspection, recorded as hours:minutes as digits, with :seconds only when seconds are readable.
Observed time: 11:28
